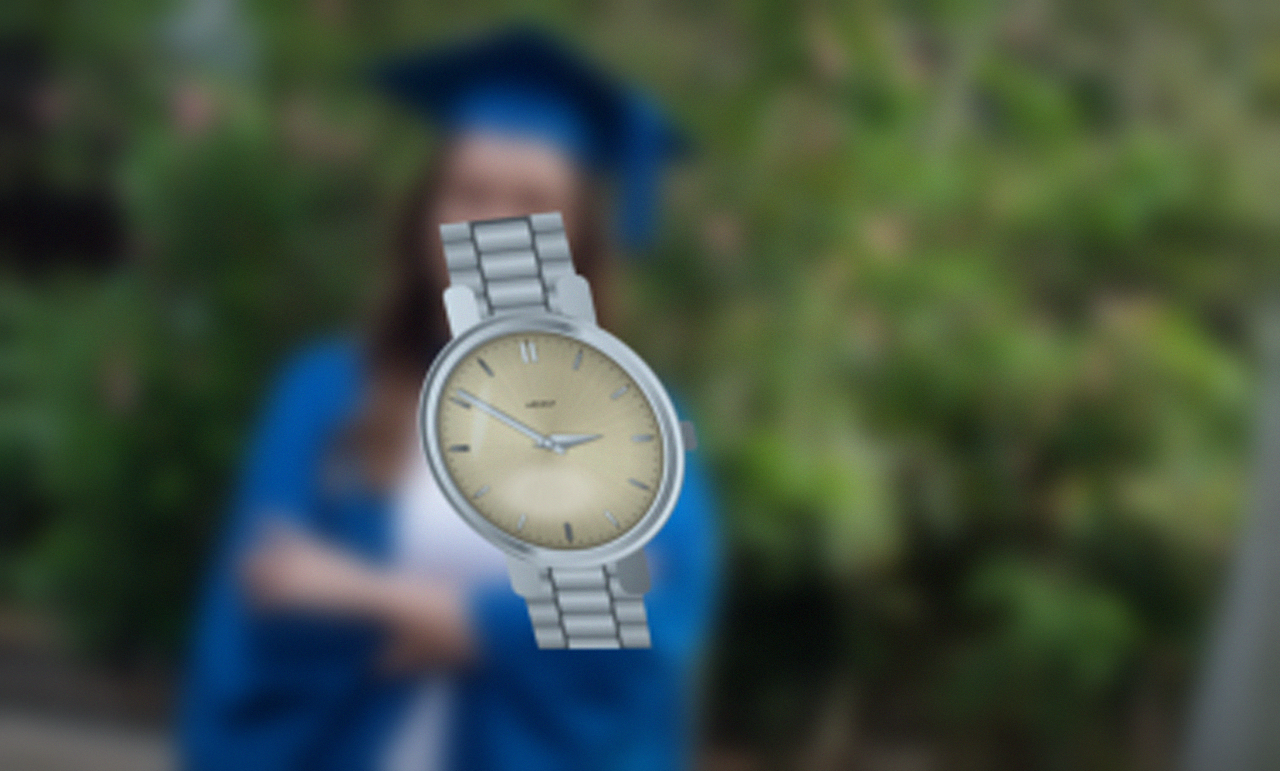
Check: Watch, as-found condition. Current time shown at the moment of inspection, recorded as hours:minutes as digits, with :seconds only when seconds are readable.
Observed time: 2:51
